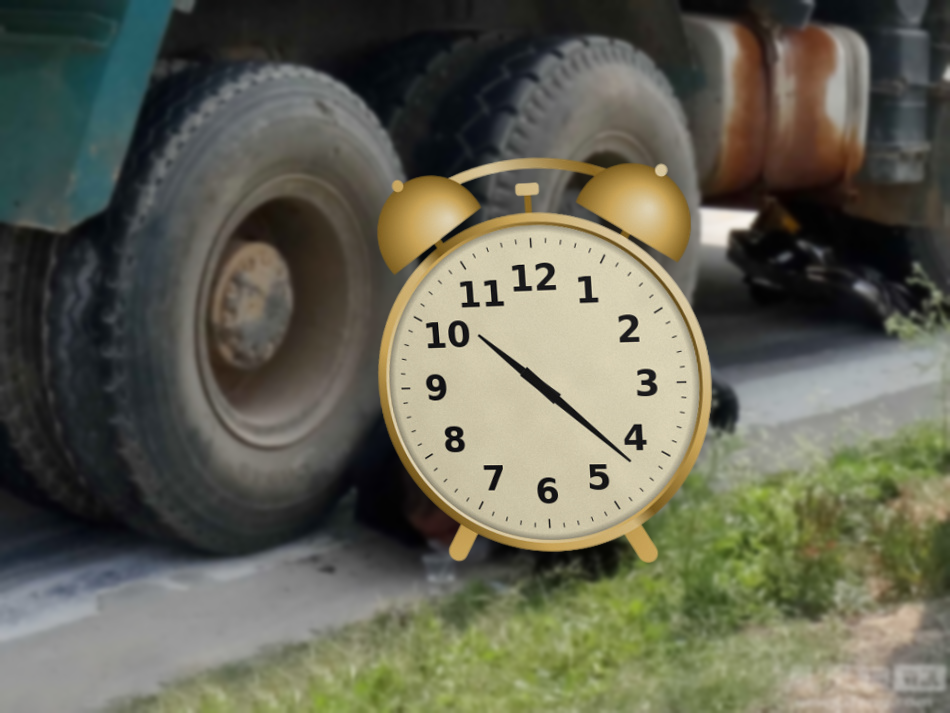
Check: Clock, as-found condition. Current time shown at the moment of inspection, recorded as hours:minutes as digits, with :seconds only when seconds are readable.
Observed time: 10:22
